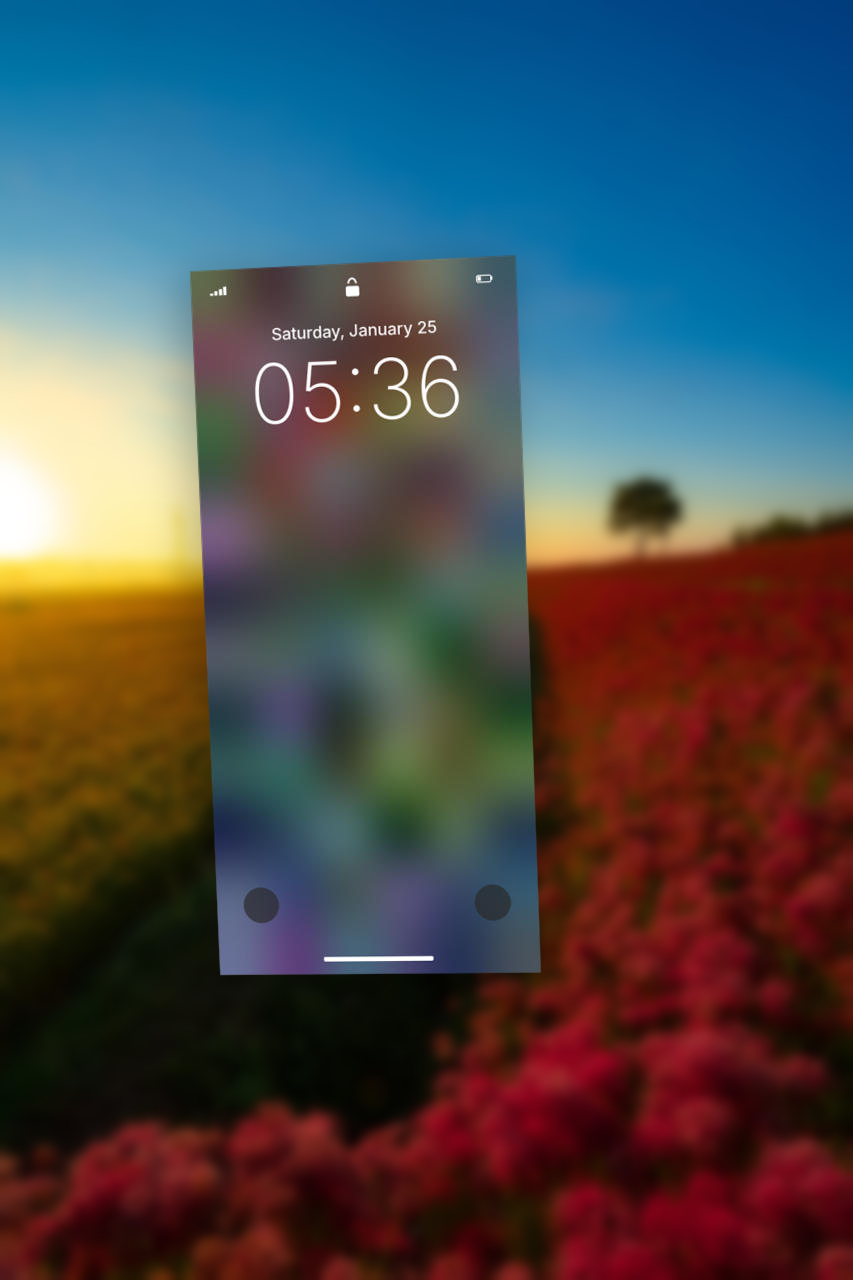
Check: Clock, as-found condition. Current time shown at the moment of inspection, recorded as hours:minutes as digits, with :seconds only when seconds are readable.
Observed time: 5:36
